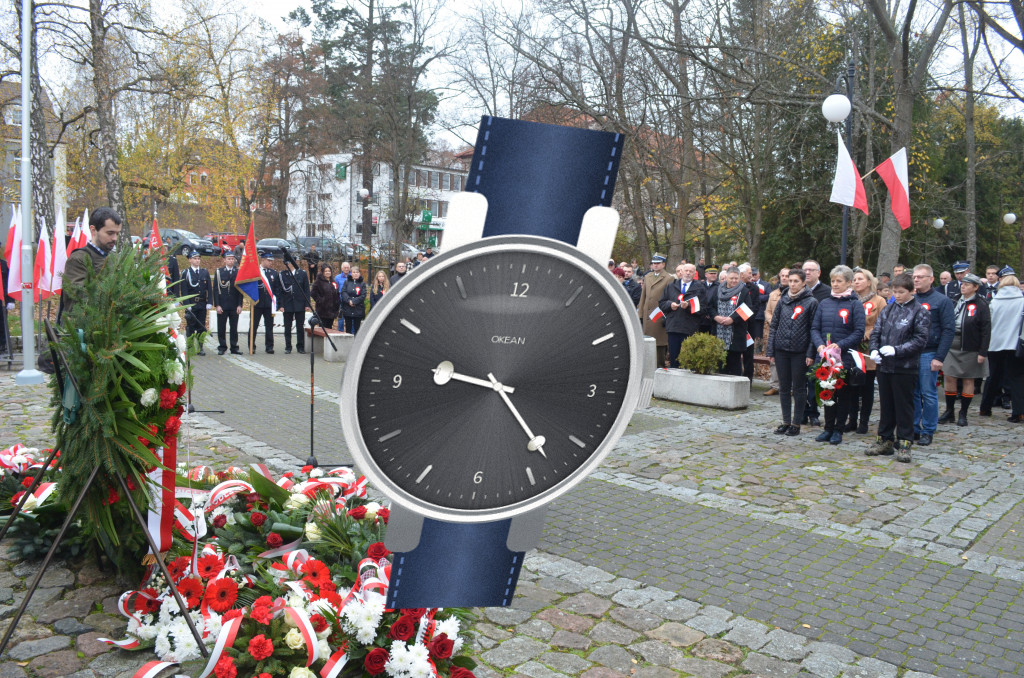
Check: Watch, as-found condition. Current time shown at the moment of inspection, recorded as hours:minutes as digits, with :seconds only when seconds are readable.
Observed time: 9:23
